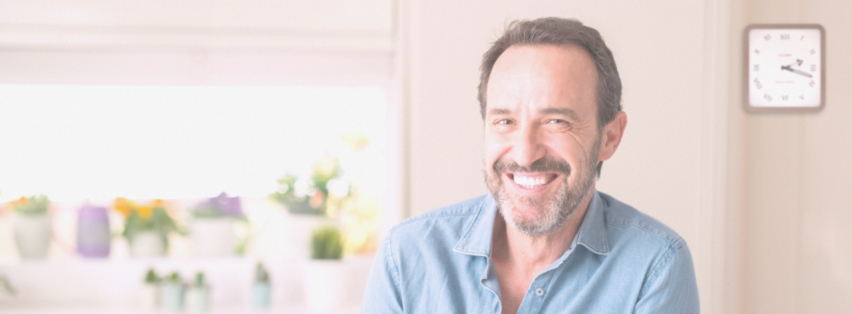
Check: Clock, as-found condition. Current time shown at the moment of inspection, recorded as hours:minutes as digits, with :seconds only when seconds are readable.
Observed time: 2:18
